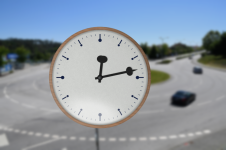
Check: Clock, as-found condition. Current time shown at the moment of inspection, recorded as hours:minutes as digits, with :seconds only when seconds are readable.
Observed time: 12:13
